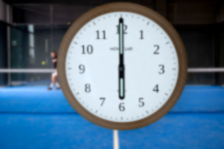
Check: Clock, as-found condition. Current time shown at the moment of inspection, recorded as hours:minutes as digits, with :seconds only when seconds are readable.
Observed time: 6:00
